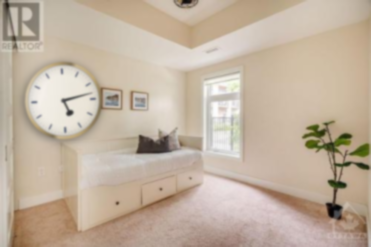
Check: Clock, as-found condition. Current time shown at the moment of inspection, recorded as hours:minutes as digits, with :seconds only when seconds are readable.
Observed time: 5:13
